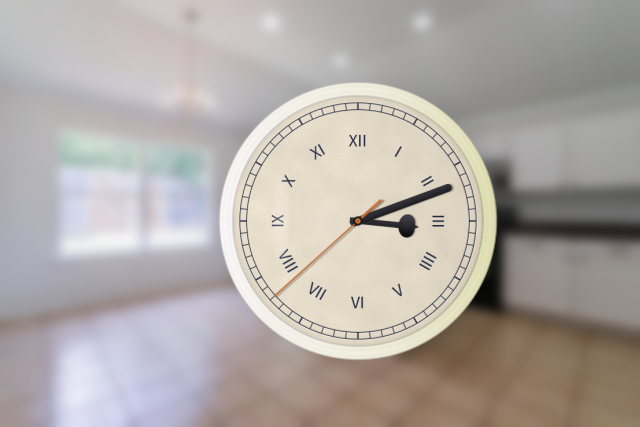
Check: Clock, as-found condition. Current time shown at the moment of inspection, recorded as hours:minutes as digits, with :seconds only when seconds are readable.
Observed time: 3:11:38
